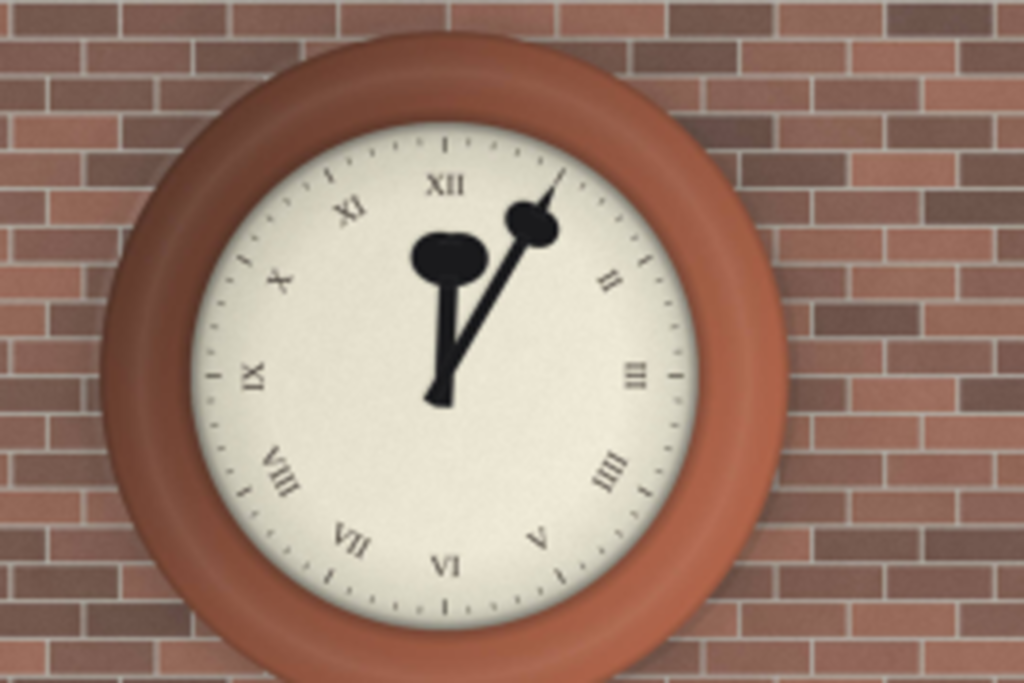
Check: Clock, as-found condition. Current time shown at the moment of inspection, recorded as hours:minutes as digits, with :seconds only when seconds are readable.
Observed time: 12:05
